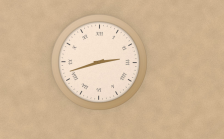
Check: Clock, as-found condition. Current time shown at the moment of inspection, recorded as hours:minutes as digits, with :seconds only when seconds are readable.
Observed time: 2:42
